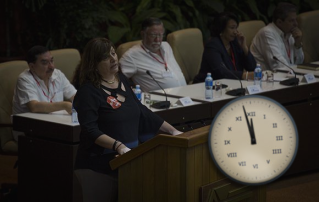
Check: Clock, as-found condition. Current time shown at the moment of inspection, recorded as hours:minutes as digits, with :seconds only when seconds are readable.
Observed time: 11:58
